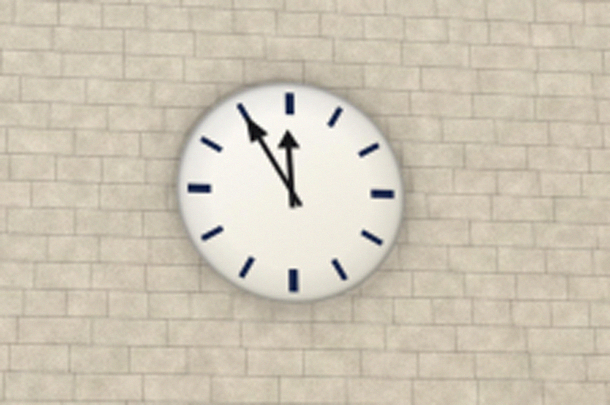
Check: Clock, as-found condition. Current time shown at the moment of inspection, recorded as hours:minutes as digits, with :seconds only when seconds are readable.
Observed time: 11:55
